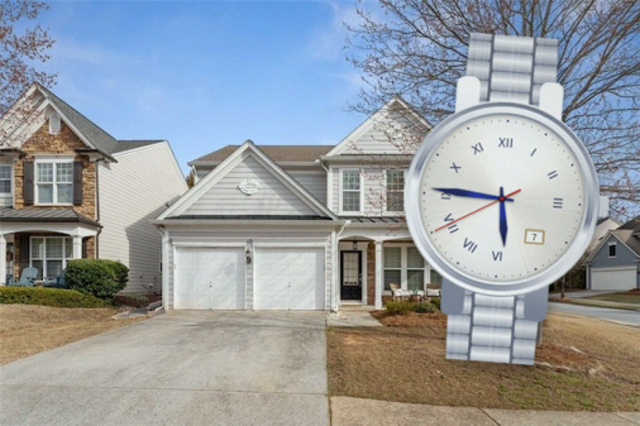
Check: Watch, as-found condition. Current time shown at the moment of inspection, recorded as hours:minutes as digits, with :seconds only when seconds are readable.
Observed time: 5:45:40
